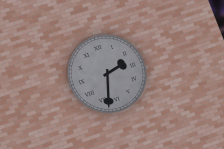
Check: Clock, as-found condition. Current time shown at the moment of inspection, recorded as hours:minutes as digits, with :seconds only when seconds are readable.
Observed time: 2:33
